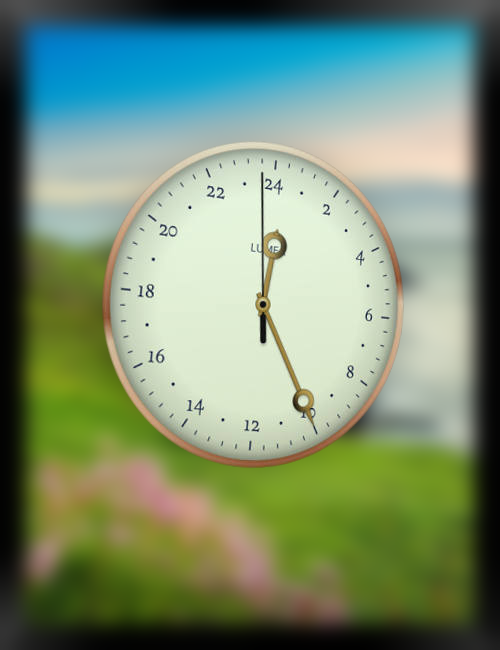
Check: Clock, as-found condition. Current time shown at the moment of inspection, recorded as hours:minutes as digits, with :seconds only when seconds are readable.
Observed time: 0:24:59
